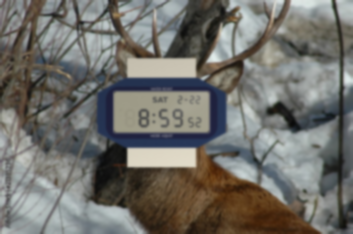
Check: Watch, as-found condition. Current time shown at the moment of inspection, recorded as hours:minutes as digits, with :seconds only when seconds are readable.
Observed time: 8:59
